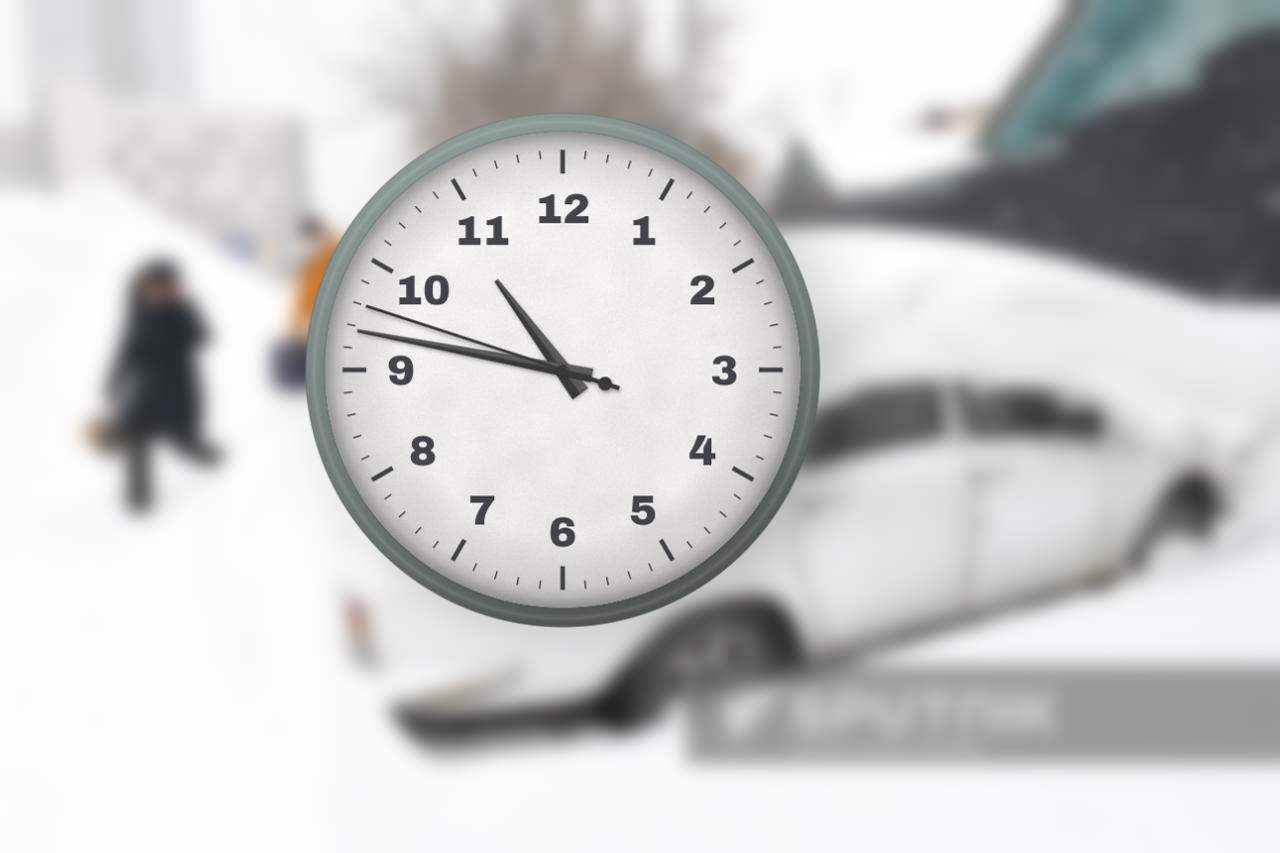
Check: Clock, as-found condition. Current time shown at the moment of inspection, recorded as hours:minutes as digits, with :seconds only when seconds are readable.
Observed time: 10:46:48
